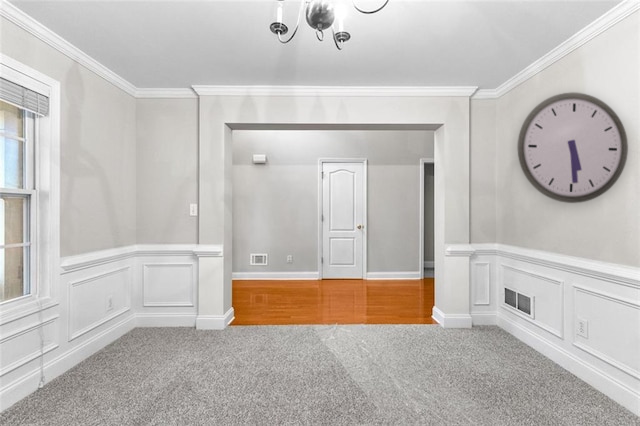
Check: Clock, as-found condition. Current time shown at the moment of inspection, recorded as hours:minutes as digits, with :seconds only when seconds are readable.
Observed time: 5:29
